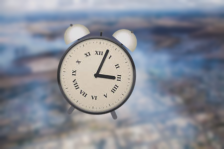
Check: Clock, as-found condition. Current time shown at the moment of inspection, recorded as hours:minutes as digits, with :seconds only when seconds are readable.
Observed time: 3:03
